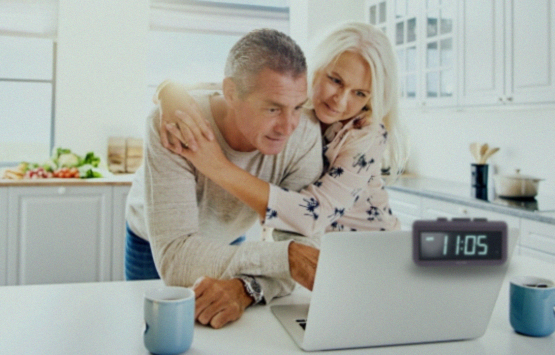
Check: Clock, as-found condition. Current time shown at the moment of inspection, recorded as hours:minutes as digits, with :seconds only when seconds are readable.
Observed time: 11:05
